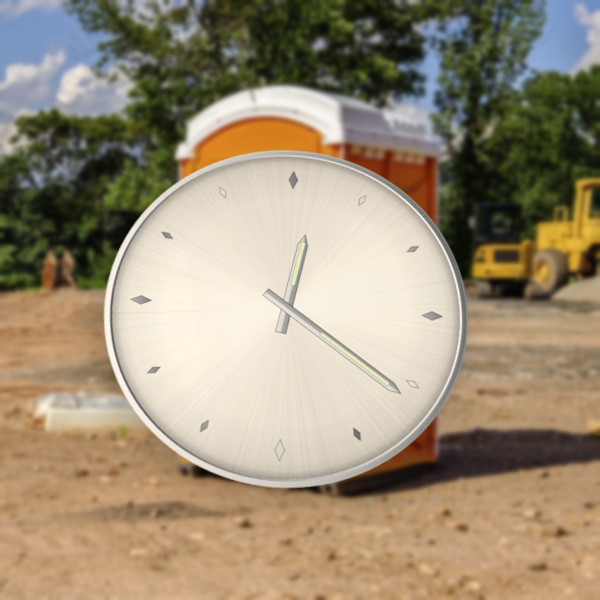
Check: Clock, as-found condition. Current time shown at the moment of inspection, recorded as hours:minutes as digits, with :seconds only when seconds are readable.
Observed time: 12:21
